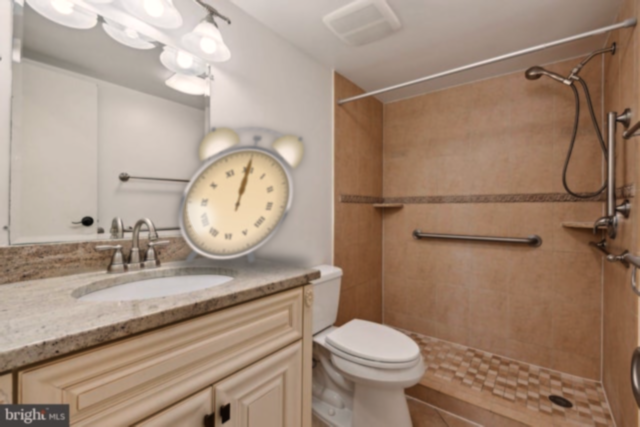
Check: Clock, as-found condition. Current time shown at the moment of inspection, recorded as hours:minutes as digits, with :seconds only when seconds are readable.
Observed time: 12:00
